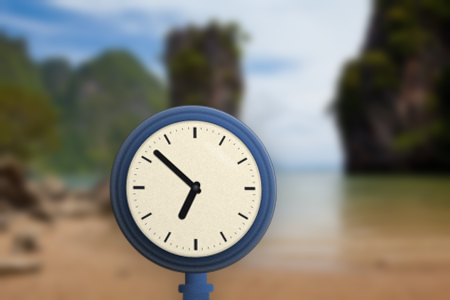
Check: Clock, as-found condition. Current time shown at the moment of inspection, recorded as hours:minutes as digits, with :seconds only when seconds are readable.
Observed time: 6:52
